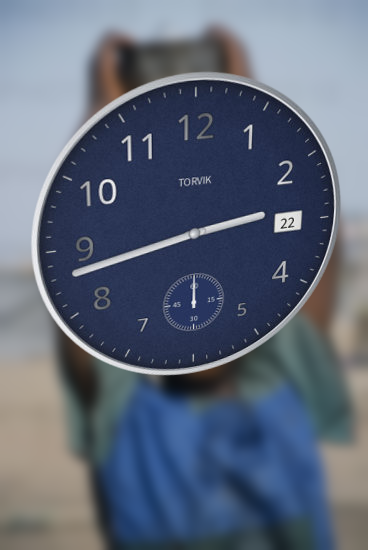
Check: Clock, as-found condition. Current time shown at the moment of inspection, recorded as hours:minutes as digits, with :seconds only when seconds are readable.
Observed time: 2:43
